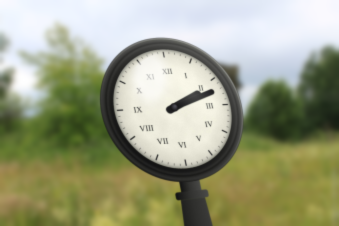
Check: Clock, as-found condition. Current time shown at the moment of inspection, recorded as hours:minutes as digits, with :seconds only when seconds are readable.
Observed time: 2:12
